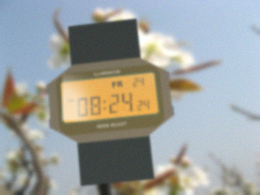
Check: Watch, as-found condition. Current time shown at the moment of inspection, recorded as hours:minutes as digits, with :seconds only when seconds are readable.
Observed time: 8:24
